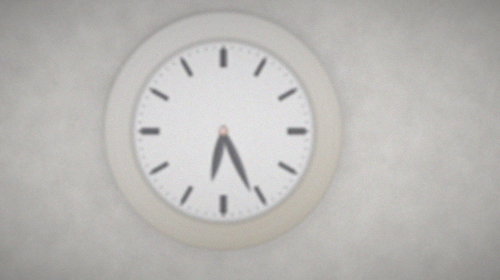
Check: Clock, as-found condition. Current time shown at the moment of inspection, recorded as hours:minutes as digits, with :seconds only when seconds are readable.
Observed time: 6:26
